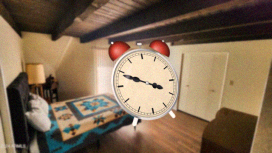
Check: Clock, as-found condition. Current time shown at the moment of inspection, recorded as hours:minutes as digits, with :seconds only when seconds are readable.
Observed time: 3:49
